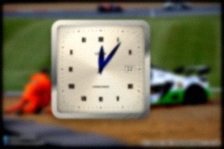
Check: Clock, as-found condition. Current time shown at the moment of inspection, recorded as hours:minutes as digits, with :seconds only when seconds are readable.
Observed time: 12:06
